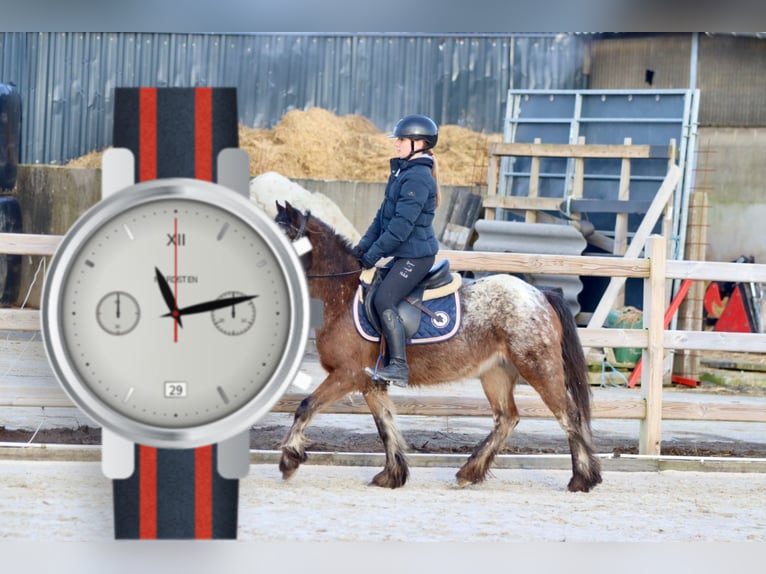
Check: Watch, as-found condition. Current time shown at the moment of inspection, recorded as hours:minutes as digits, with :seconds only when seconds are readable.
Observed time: 11:13
